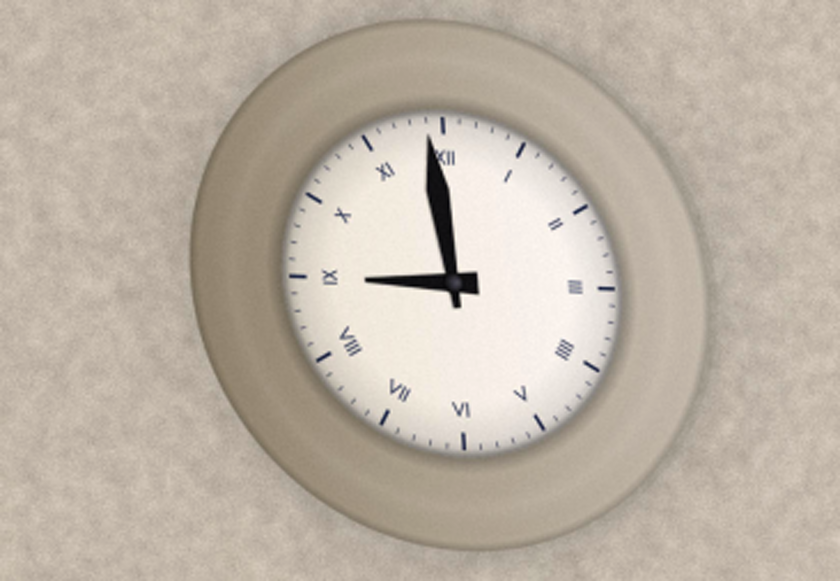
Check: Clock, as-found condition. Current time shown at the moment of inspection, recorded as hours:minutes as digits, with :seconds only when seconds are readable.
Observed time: 8:59
